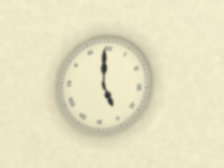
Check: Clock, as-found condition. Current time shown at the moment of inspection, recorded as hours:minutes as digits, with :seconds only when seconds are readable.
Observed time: 4:59
